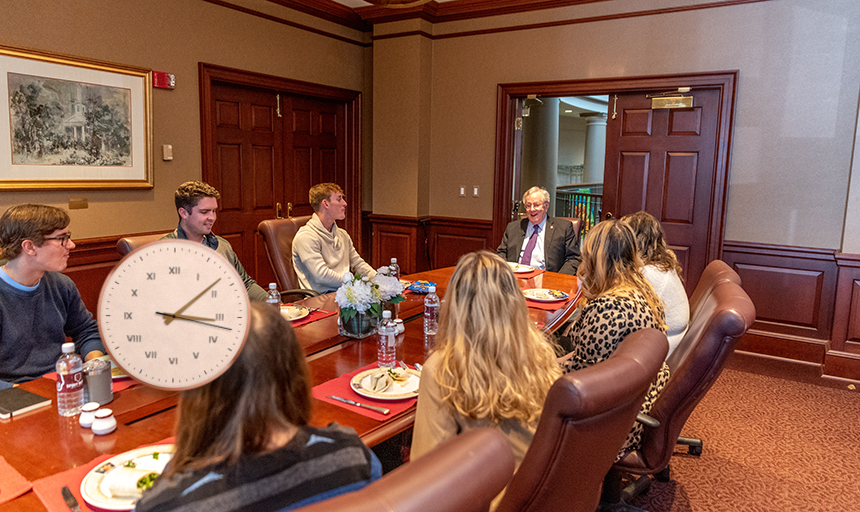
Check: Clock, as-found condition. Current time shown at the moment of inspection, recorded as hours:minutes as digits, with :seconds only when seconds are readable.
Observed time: 3:08:17
